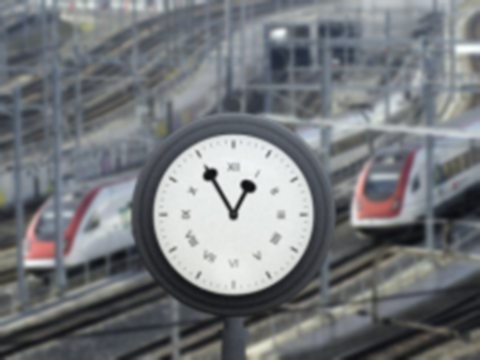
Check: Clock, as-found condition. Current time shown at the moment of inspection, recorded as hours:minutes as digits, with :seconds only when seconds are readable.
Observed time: 12:55
